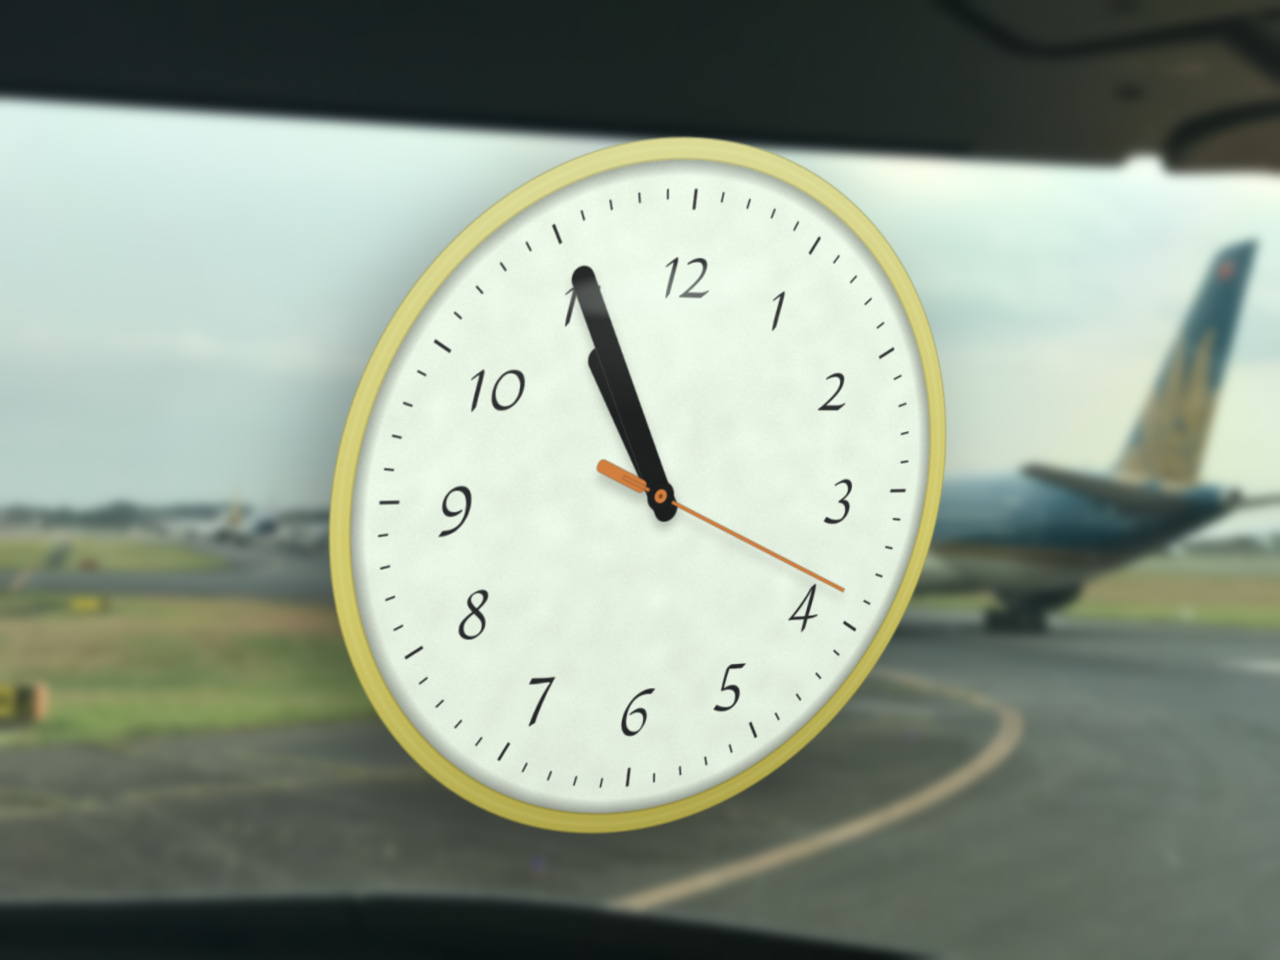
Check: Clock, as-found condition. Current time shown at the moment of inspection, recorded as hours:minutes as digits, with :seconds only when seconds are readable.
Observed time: 10:55:19
